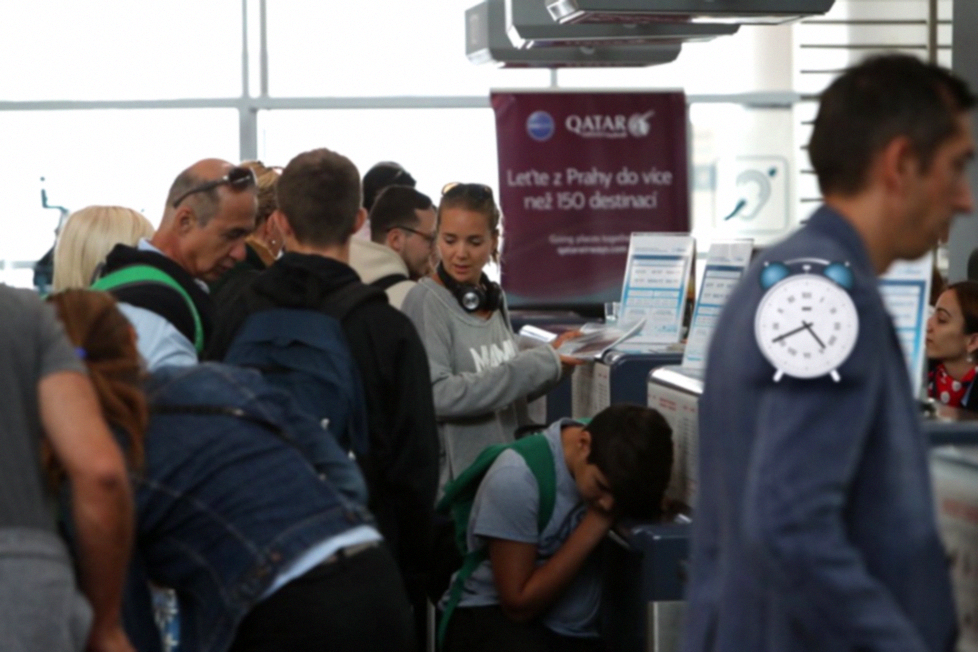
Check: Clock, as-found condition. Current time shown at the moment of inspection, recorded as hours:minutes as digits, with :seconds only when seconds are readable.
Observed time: 4:41
